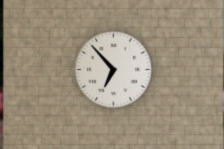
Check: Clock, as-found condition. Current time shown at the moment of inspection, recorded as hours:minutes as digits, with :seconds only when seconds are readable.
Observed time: 6:53
